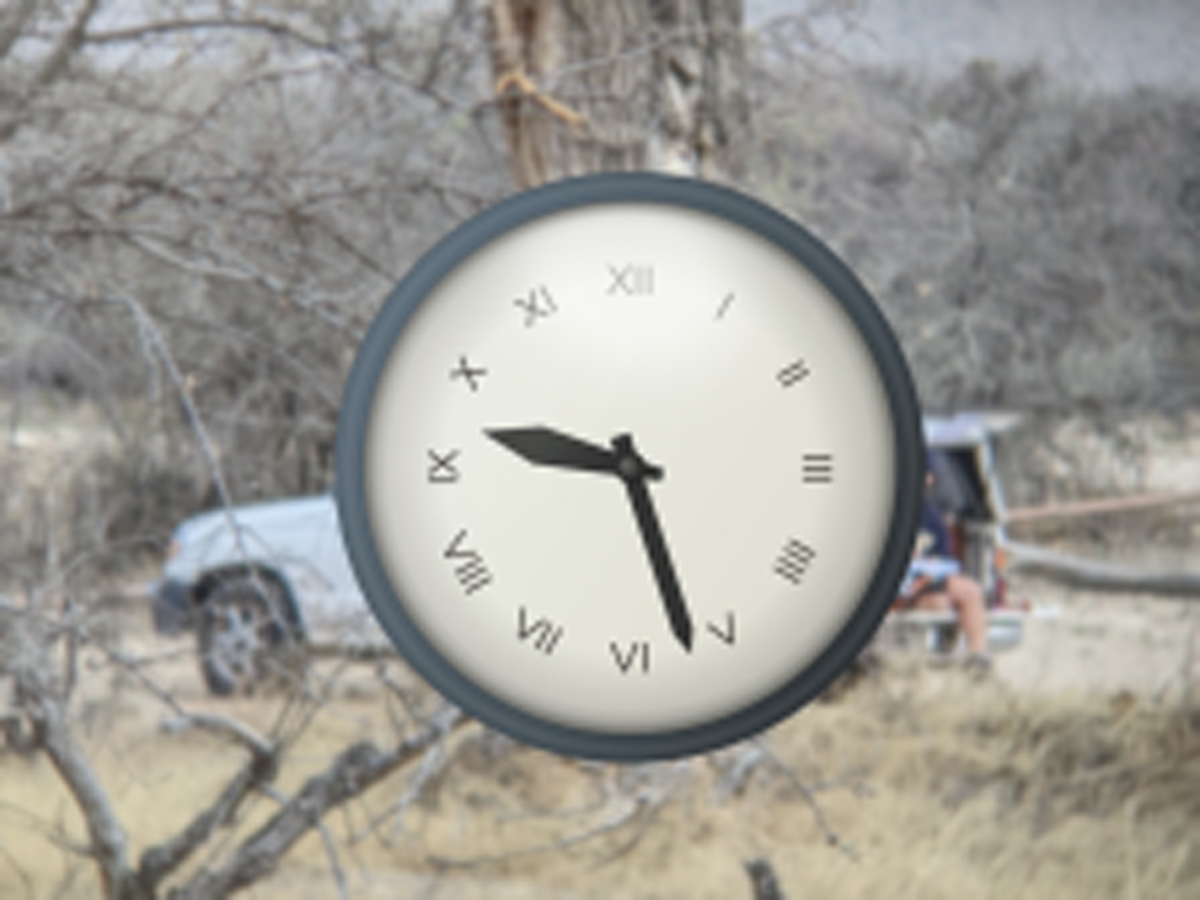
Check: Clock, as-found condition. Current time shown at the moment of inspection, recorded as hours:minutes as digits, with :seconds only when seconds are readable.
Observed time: 9:27
